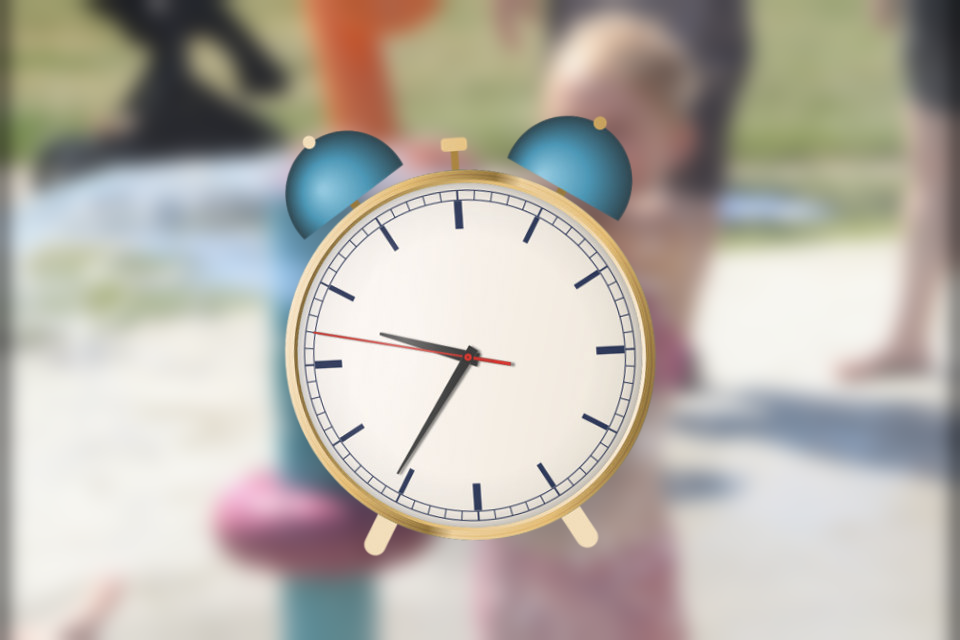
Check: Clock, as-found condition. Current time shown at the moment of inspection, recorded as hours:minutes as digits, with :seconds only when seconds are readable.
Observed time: 9:35:47
